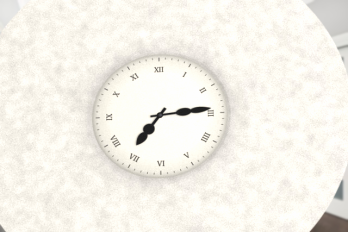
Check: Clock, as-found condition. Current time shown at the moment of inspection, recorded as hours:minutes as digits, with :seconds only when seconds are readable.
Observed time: 7:14
